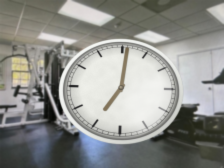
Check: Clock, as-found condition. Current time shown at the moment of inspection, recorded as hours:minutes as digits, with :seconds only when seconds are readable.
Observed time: 7:01
